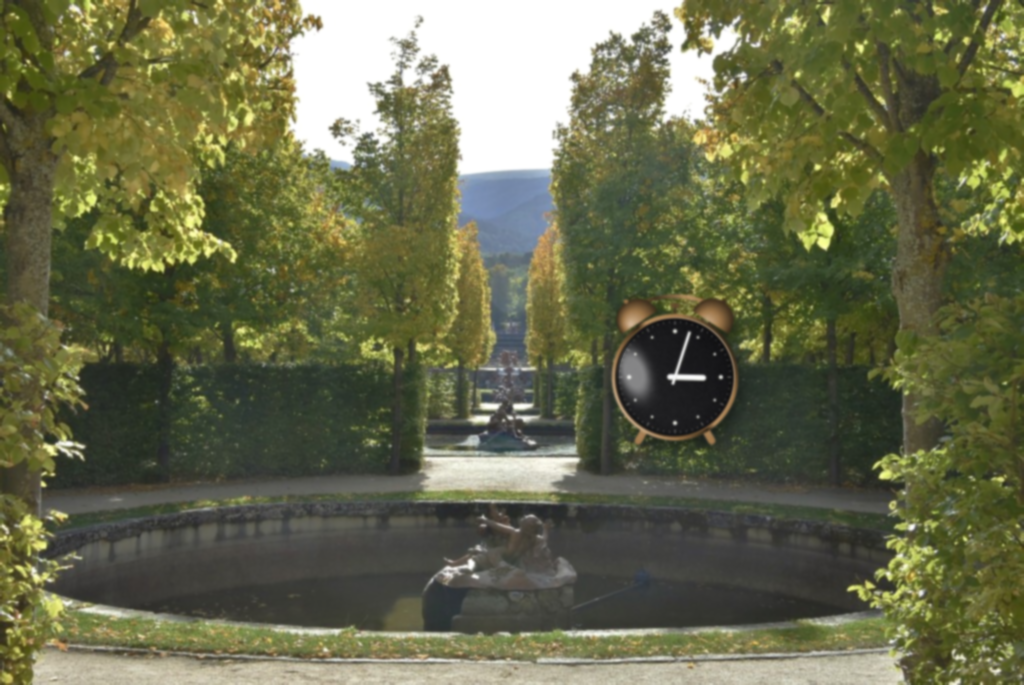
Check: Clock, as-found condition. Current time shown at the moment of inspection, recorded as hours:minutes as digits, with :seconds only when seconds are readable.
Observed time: 3:03
